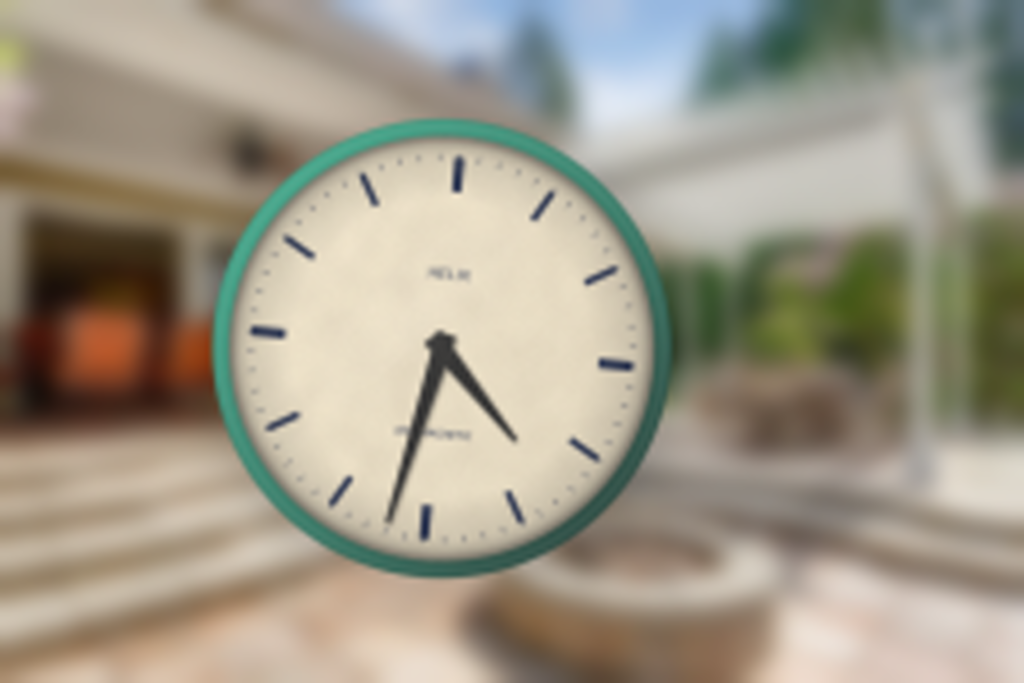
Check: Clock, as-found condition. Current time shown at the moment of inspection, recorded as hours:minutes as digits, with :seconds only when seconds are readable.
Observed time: 4:32
